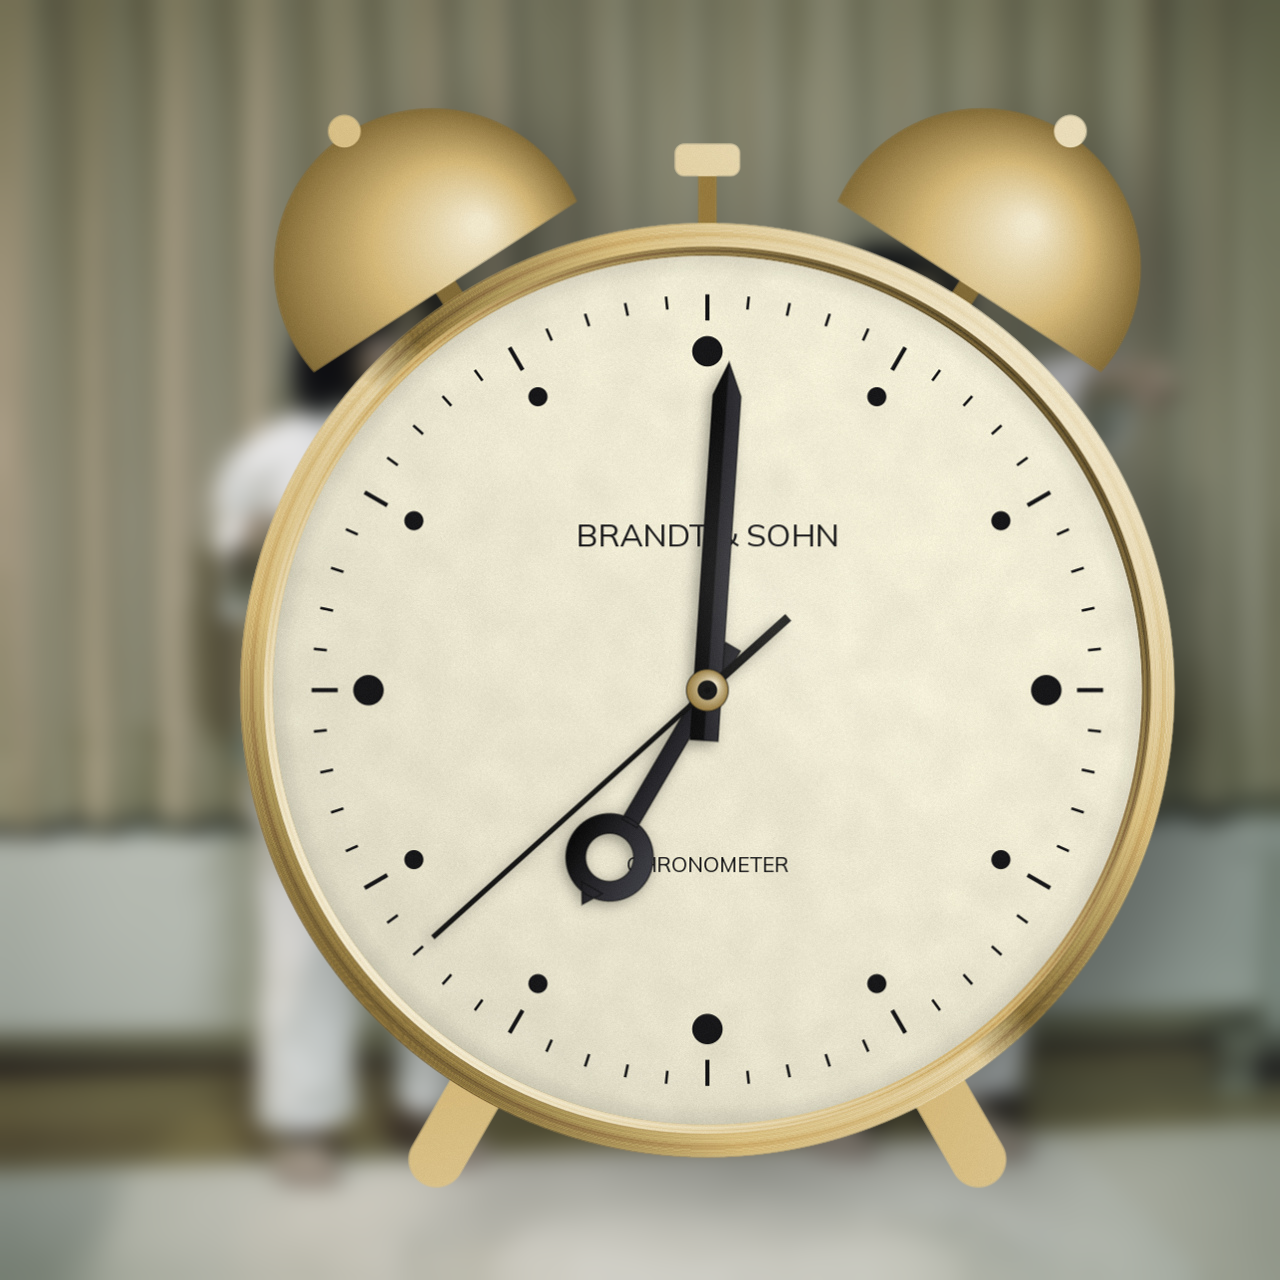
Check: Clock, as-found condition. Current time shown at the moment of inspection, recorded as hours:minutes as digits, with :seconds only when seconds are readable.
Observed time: 7:00:38
